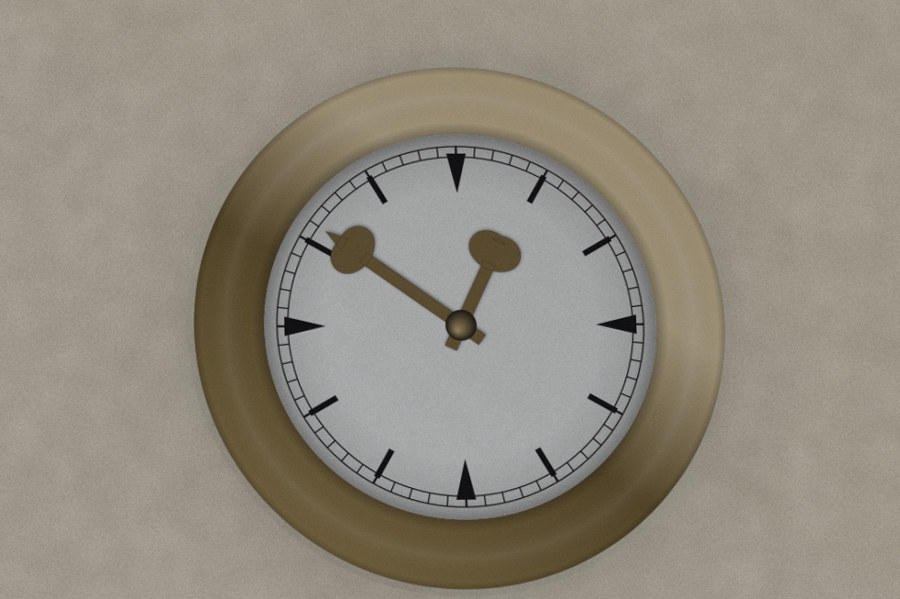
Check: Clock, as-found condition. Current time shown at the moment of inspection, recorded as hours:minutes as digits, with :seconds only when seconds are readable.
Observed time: 12:51
